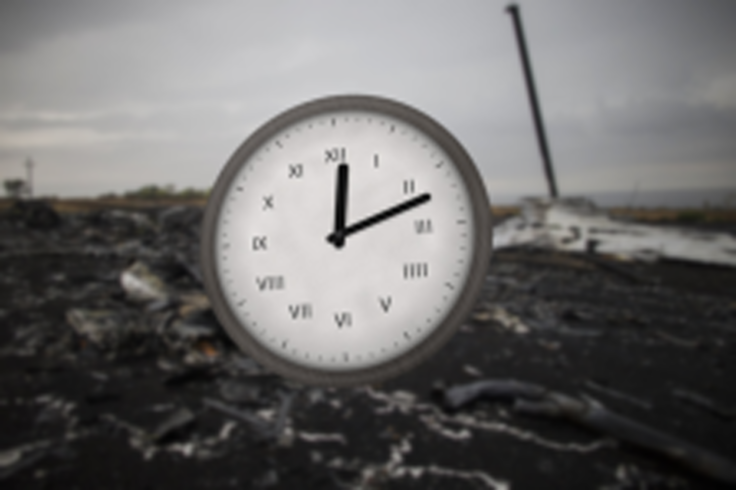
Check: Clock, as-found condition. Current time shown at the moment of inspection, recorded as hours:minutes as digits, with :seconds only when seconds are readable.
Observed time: 12:12
